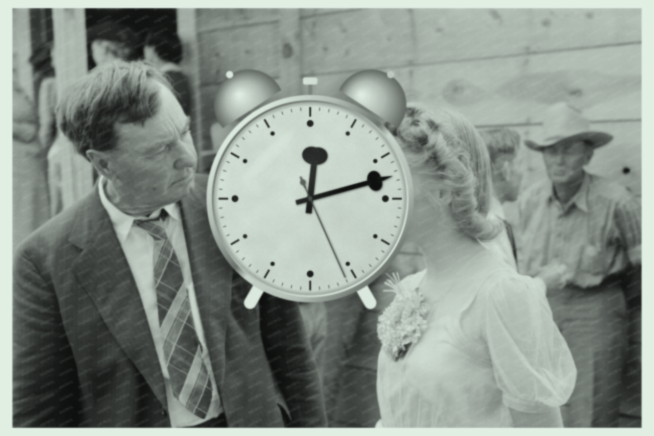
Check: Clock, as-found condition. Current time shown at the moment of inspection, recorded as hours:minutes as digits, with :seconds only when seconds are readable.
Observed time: 12:12:26
